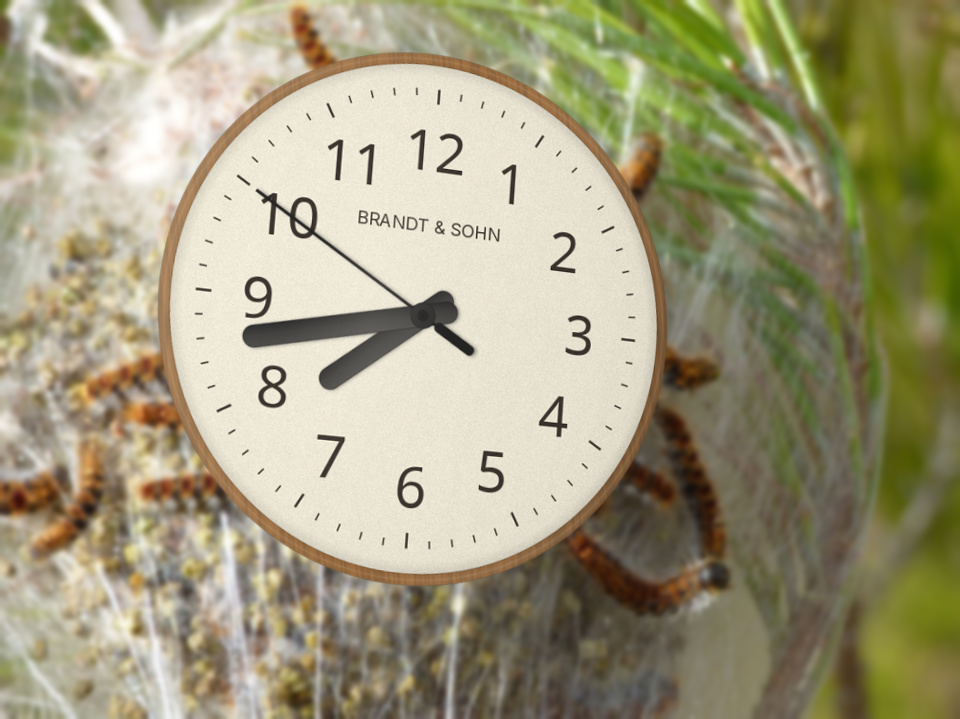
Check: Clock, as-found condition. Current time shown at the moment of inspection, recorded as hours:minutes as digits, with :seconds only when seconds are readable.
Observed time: 7:42:50
